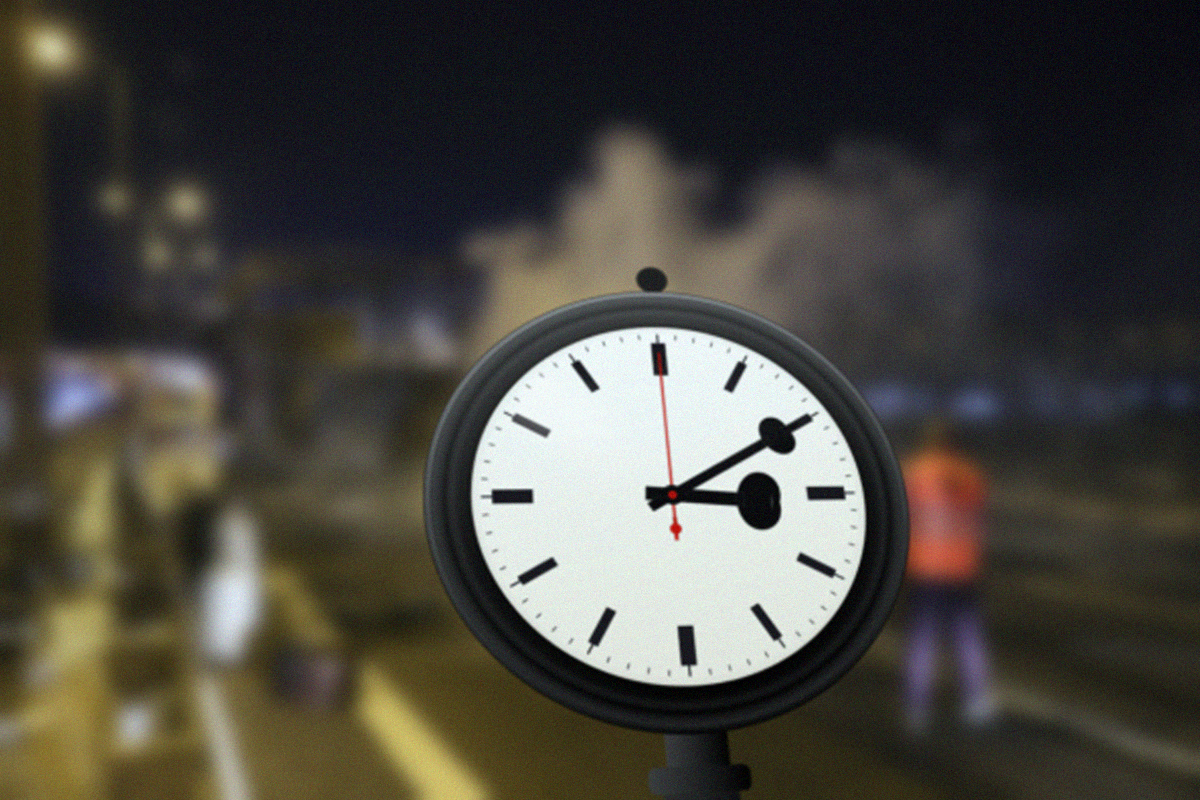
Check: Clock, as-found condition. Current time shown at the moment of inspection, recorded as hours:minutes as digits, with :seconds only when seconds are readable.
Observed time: 3:10:00
